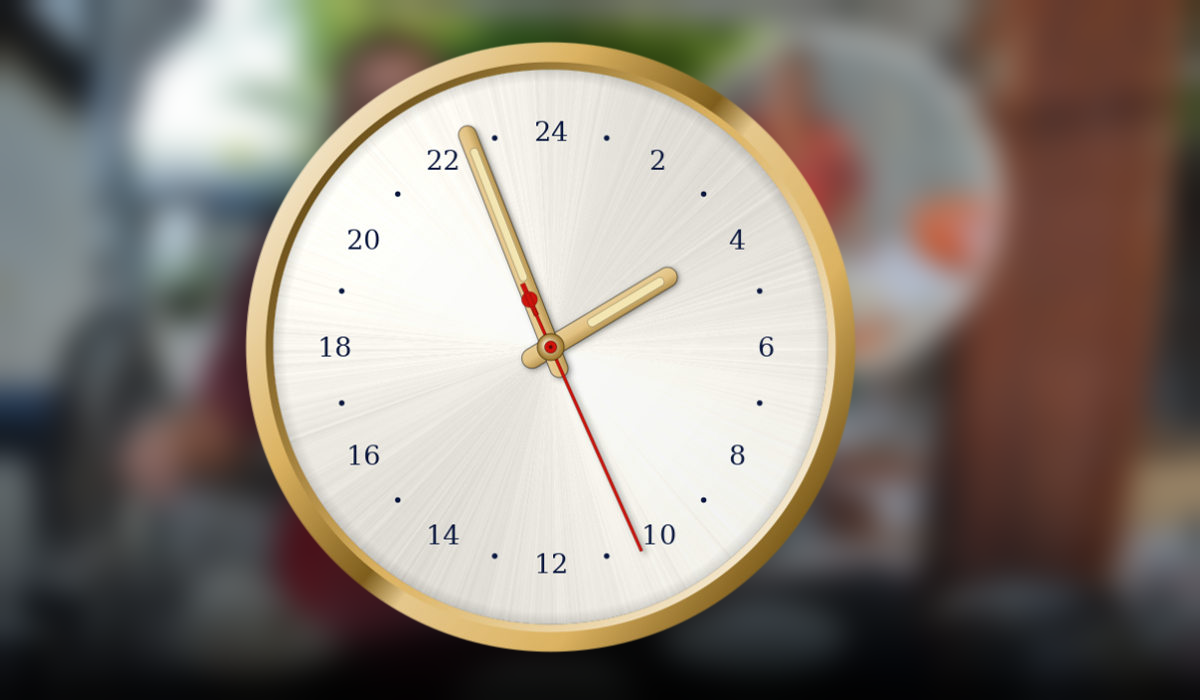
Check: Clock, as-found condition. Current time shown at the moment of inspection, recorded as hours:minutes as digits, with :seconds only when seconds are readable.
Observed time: 3:56:26
